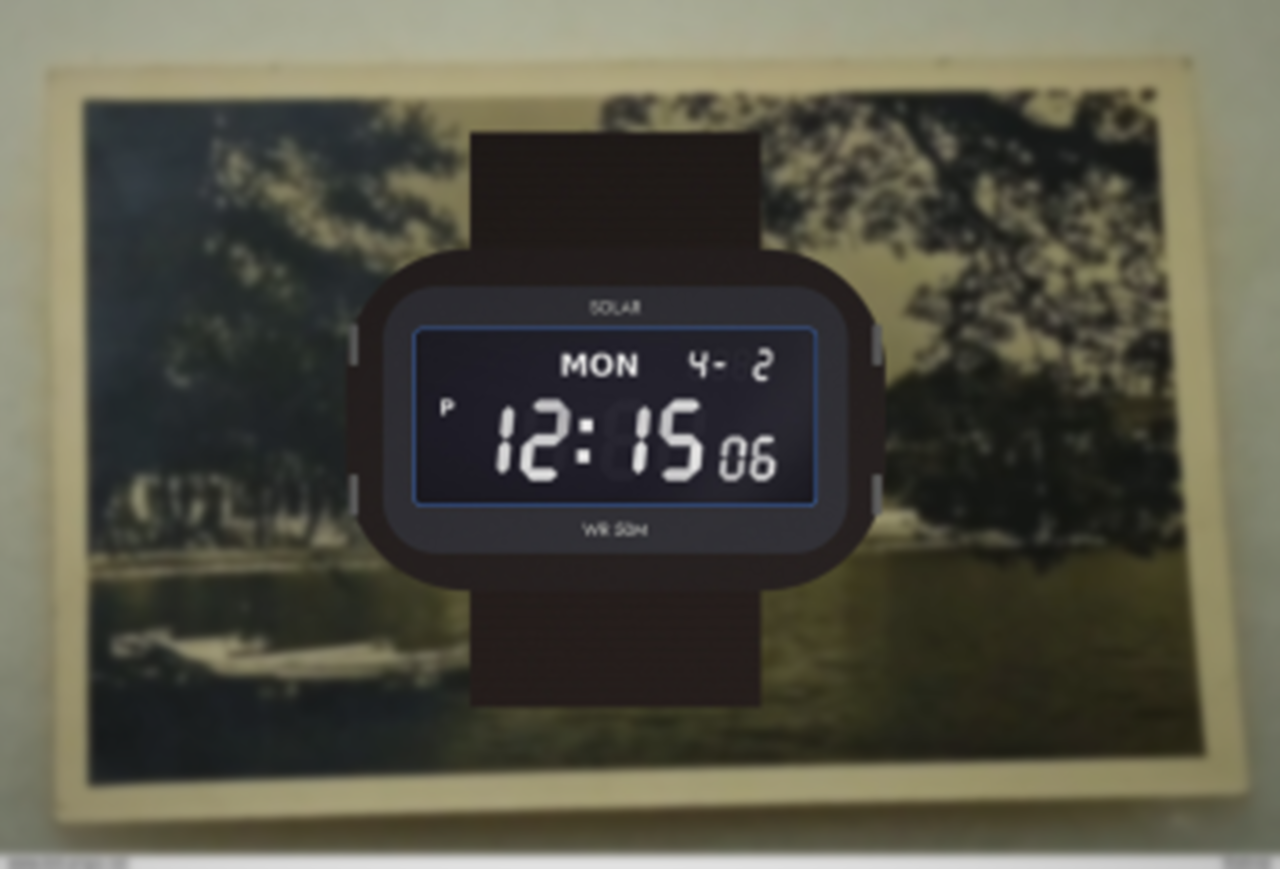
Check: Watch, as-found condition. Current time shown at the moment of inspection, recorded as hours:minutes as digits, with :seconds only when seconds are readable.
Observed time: 12:15:06
